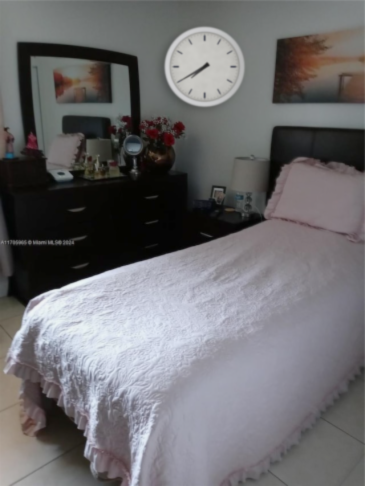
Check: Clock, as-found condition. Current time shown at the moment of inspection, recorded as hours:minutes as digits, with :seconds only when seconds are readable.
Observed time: 7:40
